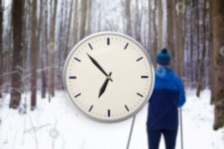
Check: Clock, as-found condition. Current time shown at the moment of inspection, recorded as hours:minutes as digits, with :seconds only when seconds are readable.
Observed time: 6:53
